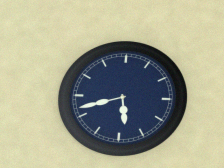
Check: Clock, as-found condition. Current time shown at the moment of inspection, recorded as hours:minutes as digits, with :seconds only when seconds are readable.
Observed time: 5:42
